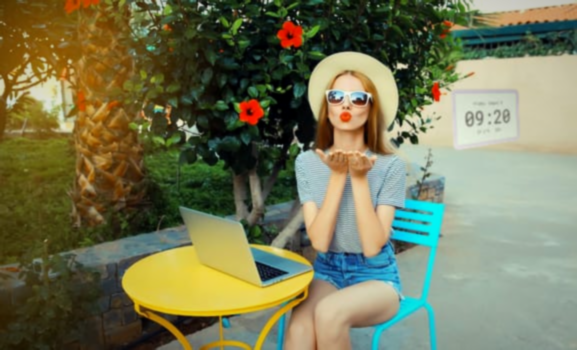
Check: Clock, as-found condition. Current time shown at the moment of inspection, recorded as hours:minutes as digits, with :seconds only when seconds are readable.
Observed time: 9:20
